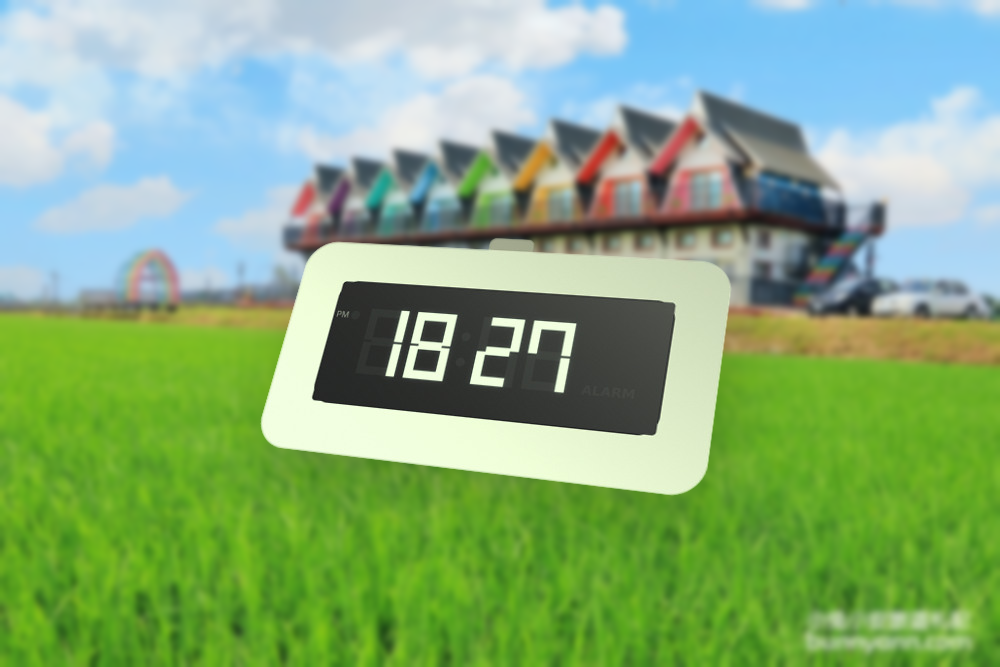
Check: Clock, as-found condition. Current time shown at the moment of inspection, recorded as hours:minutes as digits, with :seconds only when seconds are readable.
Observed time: 18:27
